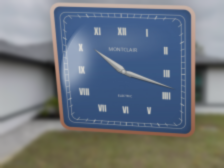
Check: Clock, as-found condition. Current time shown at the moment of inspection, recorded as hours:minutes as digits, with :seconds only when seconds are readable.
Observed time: 10:18
